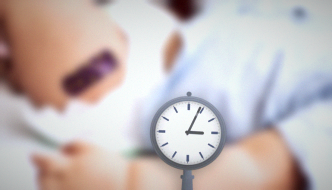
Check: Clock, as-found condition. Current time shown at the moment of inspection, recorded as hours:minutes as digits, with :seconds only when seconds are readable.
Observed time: 3:04
